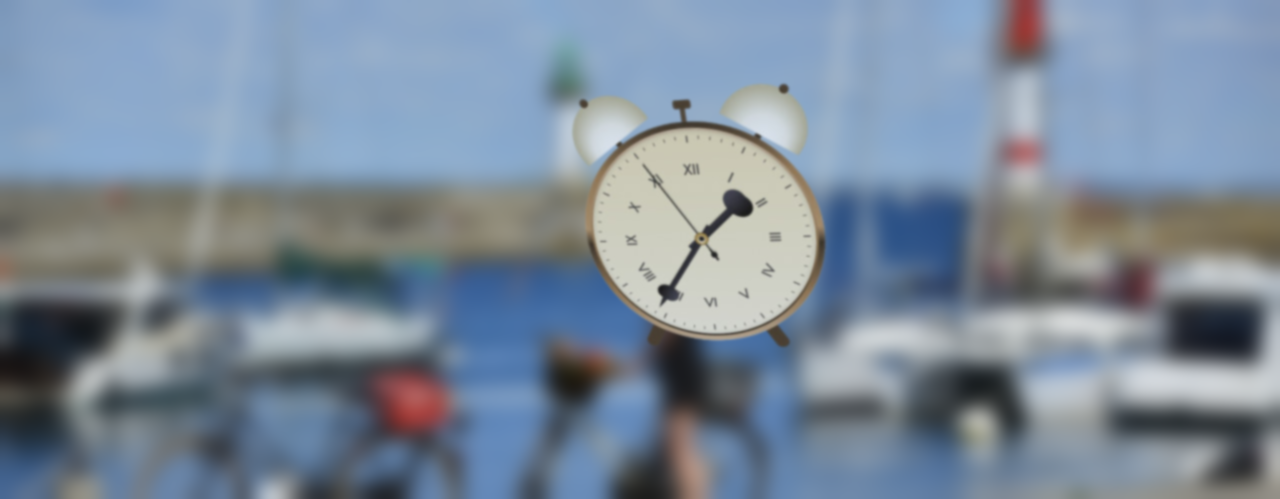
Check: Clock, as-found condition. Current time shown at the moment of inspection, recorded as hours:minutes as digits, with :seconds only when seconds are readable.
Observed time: 1:35:55
